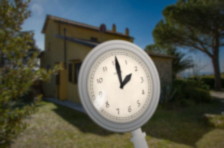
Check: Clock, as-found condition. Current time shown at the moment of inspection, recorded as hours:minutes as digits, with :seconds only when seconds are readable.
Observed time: 2:01
